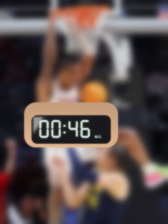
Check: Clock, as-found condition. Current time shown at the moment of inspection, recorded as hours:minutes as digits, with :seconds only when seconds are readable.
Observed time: 0:46
